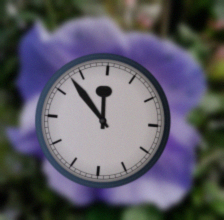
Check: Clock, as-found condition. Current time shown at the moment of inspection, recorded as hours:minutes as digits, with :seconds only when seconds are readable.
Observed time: 11:53
